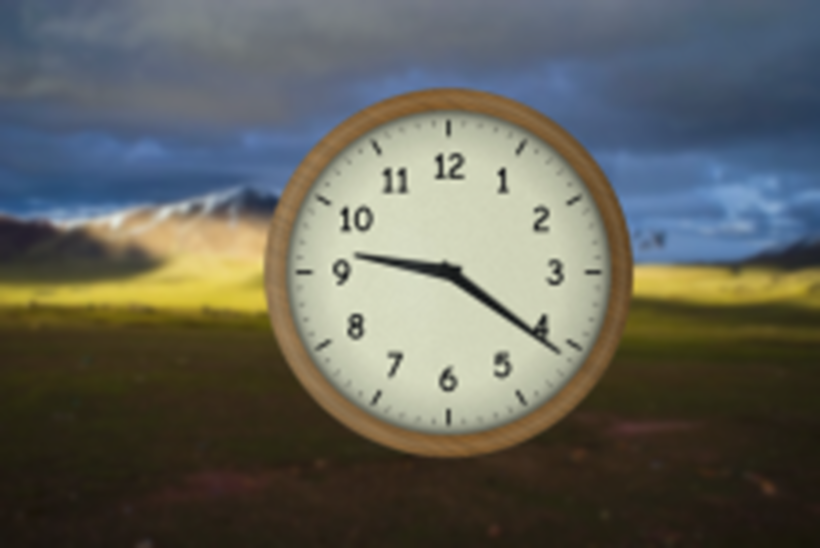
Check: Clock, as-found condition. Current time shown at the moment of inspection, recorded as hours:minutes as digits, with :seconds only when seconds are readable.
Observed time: 9:21
